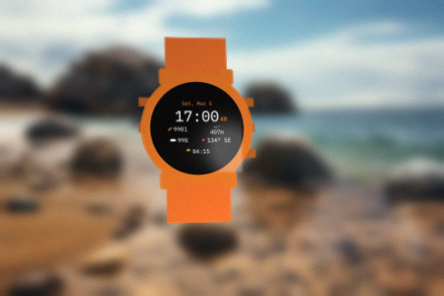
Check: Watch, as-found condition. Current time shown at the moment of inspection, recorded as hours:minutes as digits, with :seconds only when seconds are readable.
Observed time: 17:00
